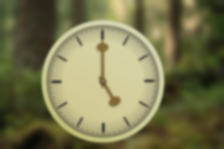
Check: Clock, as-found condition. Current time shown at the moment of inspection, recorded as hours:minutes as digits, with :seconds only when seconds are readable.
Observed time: 5:00
